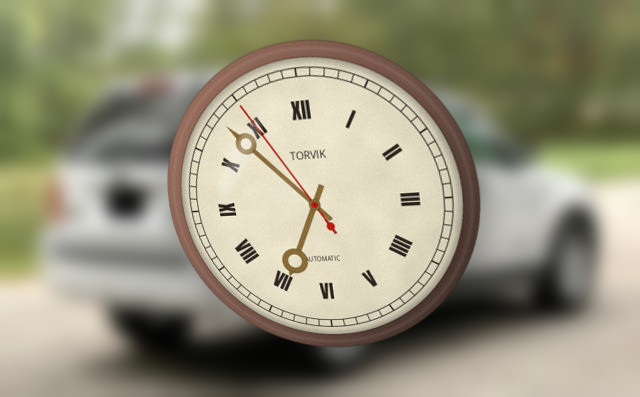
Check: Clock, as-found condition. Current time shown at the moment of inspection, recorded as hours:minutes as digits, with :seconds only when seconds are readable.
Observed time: 6:52:55
